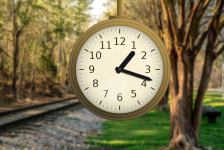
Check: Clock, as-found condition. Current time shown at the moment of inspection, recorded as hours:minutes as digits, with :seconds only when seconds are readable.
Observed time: 1:18
